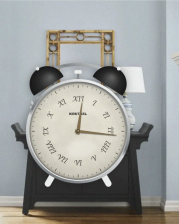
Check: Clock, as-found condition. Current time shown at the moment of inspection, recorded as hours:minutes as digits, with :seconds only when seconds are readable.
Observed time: 12:16
